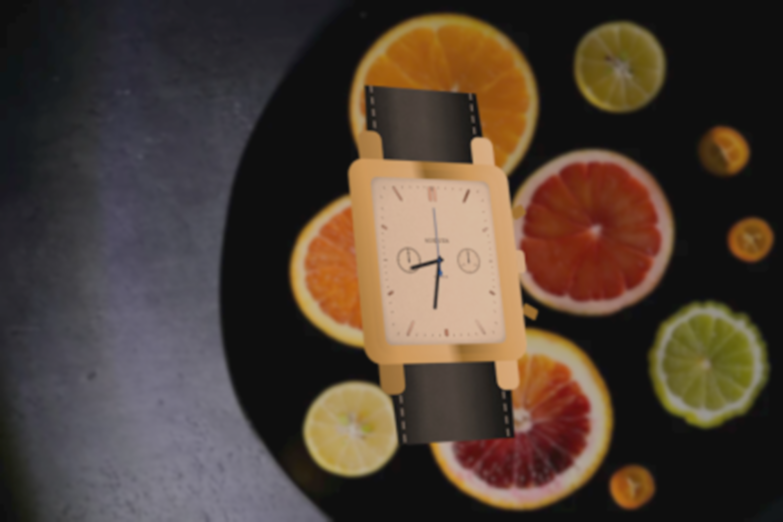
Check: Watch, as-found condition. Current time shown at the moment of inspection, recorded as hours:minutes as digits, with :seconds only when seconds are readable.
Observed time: 8:32
